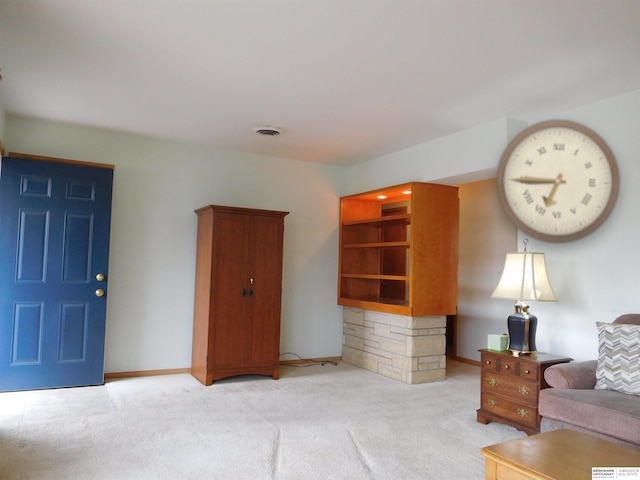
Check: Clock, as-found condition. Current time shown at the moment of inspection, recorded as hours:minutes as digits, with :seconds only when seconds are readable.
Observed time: 6:45
